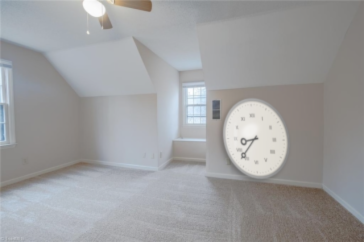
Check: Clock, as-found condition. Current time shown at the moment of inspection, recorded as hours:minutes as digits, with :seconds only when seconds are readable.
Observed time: 8:37
